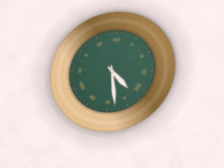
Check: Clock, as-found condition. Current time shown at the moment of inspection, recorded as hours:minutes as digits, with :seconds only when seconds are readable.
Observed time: 4:28
